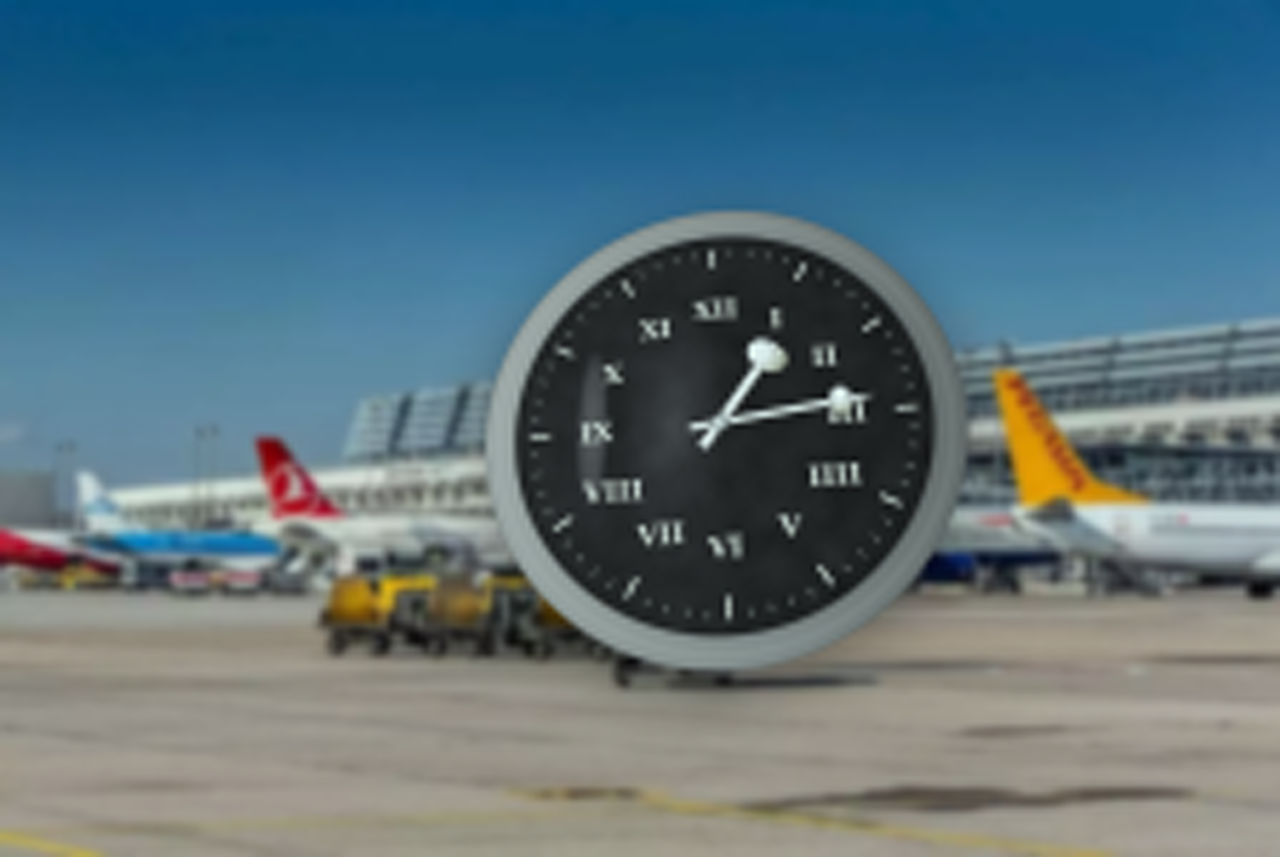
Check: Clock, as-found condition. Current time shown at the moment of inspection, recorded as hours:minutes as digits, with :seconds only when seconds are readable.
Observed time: 1:14
